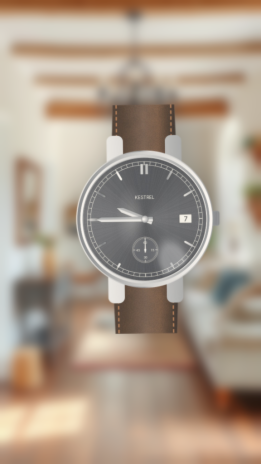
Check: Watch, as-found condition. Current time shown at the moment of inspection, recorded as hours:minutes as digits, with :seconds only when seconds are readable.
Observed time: 9:45
